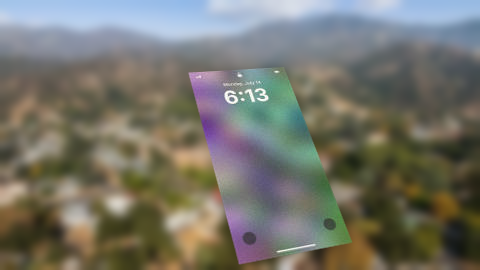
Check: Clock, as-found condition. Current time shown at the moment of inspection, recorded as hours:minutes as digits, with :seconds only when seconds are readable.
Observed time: 6:13
